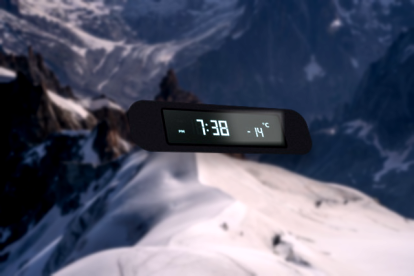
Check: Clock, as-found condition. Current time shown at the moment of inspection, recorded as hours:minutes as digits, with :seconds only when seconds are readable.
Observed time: 7:38
